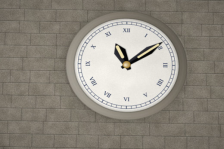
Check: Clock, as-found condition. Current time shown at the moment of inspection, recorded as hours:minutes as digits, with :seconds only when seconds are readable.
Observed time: 11:09
